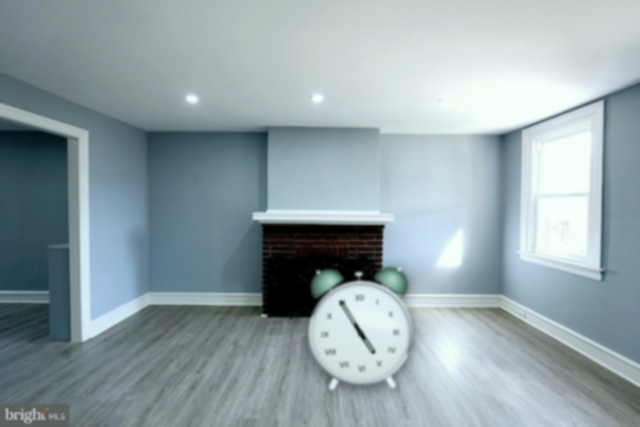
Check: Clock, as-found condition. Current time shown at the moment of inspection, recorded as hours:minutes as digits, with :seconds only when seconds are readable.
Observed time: 4:55
